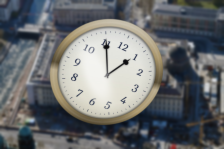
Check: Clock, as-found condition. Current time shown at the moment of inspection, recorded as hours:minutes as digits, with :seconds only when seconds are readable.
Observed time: 12:55
